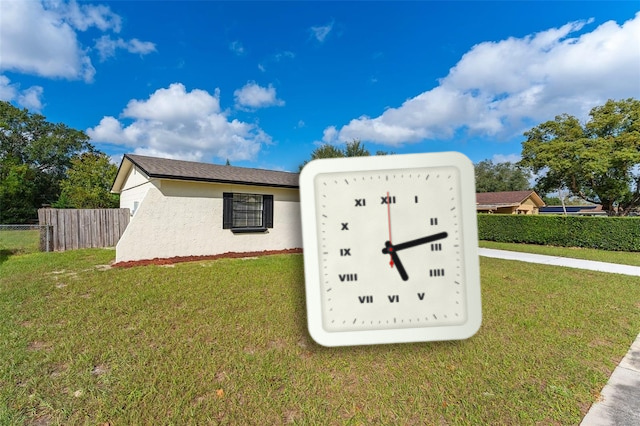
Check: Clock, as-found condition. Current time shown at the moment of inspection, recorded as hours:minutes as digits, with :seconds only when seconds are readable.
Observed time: 5:13:00
